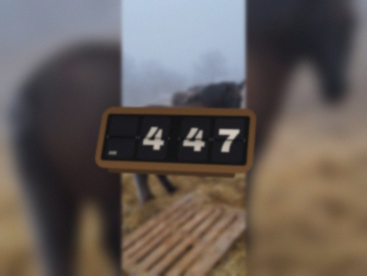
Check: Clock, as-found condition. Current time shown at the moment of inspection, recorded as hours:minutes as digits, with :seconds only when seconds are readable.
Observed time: 4:47
